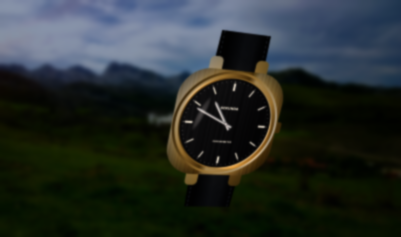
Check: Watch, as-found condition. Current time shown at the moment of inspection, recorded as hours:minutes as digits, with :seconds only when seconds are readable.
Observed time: 10:49
